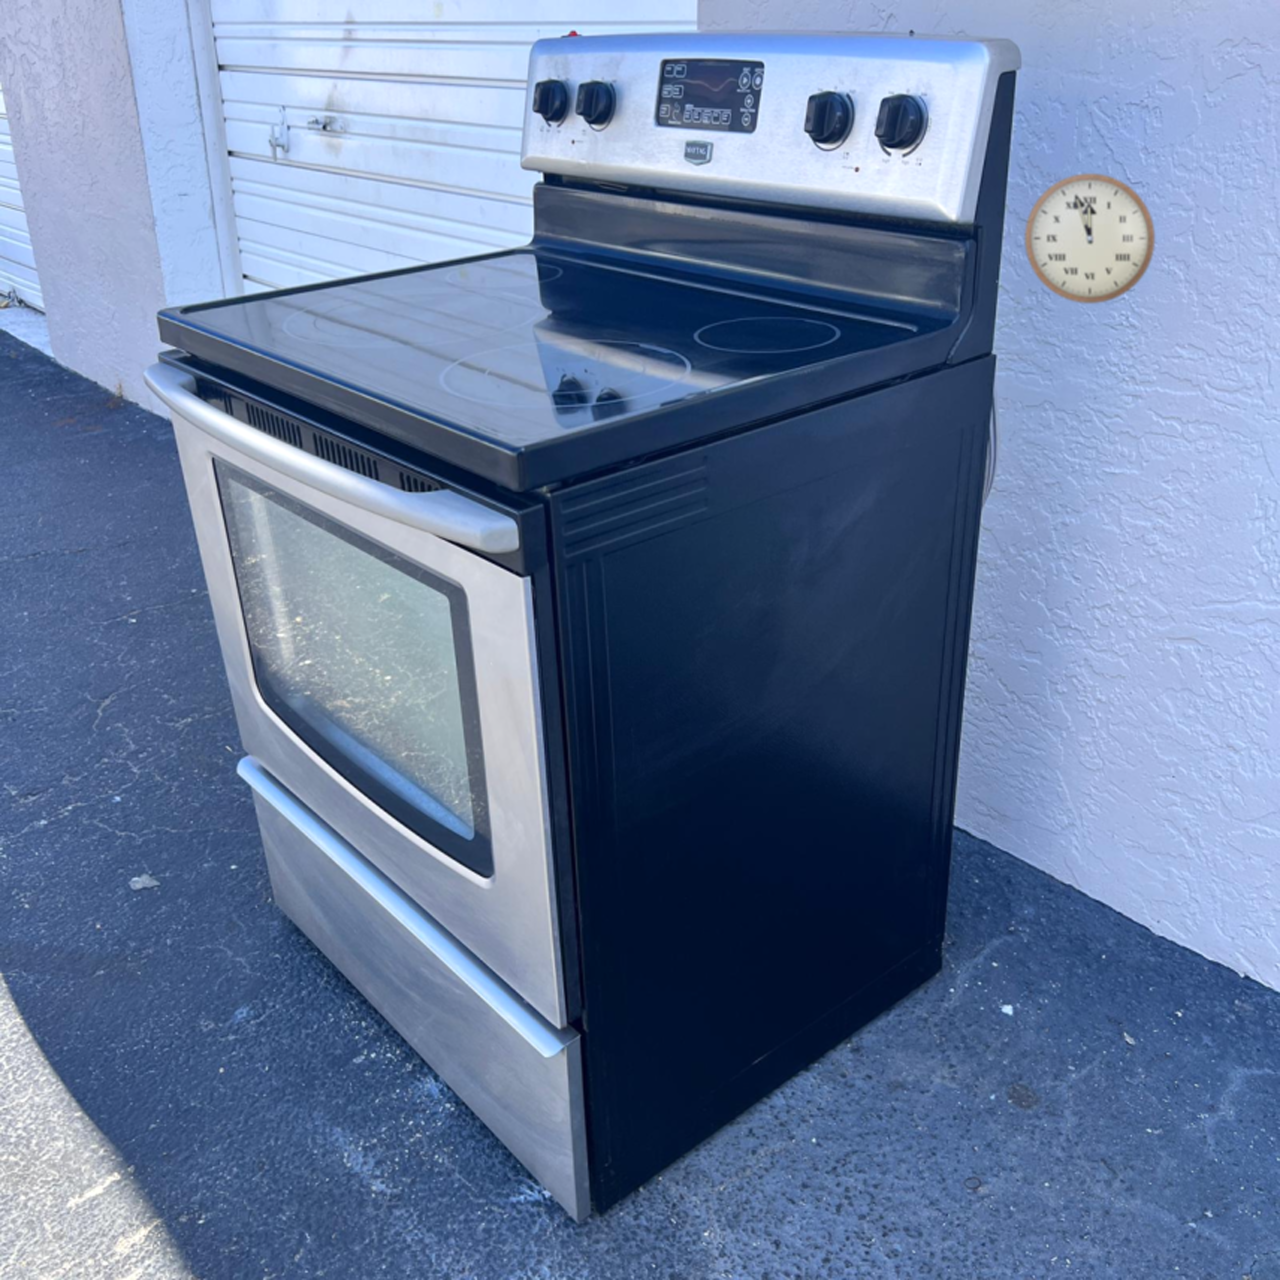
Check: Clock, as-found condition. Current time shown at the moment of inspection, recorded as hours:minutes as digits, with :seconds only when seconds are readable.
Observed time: 11:57
